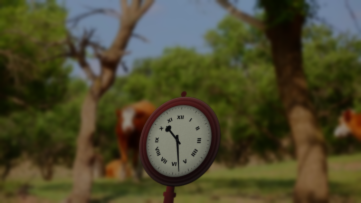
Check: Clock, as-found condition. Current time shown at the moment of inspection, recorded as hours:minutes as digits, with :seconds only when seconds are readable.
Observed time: 10:28
